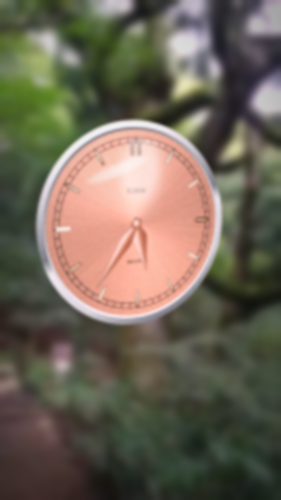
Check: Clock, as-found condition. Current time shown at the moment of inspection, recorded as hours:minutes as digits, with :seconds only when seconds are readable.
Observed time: 5:36
